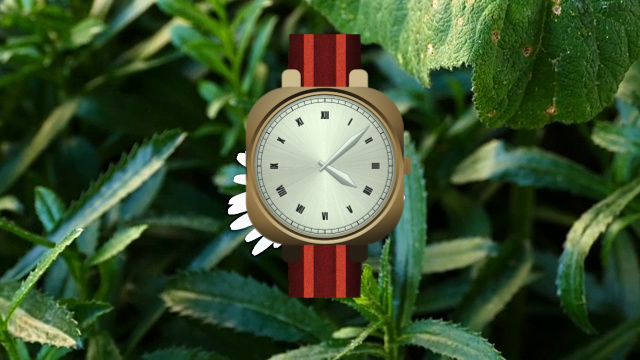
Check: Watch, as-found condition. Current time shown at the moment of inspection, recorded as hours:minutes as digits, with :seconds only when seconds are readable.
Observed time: 4:08
